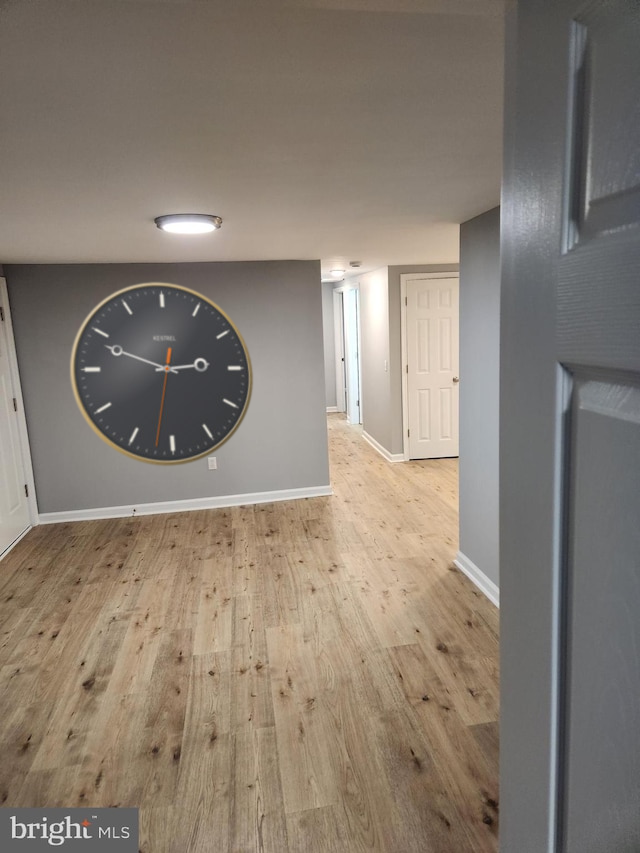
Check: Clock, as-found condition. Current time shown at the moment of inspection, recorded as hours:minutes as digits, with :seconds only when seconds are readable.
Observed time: 2:48:32
